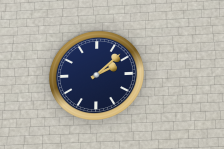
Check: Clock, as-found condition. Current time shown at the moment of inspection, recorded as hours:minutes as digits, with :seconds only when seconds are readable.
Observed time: 2:08
